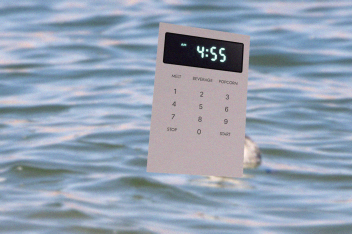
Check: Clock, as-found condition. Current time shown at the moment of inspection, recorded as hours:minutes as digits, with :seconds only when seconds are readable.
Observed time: 4:55
